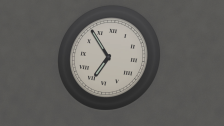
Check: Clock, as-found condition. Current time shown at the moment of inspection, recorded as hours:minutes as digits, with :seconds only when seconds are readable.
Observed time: 6:53
